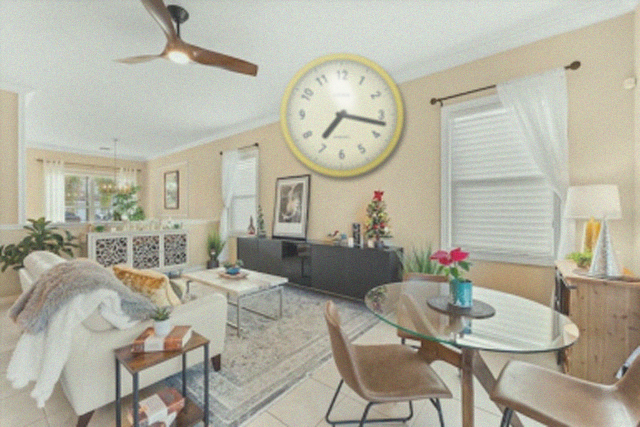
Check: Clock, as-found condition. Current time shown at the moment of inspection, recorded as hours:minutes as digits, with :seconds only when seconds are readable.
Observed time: 7:17
